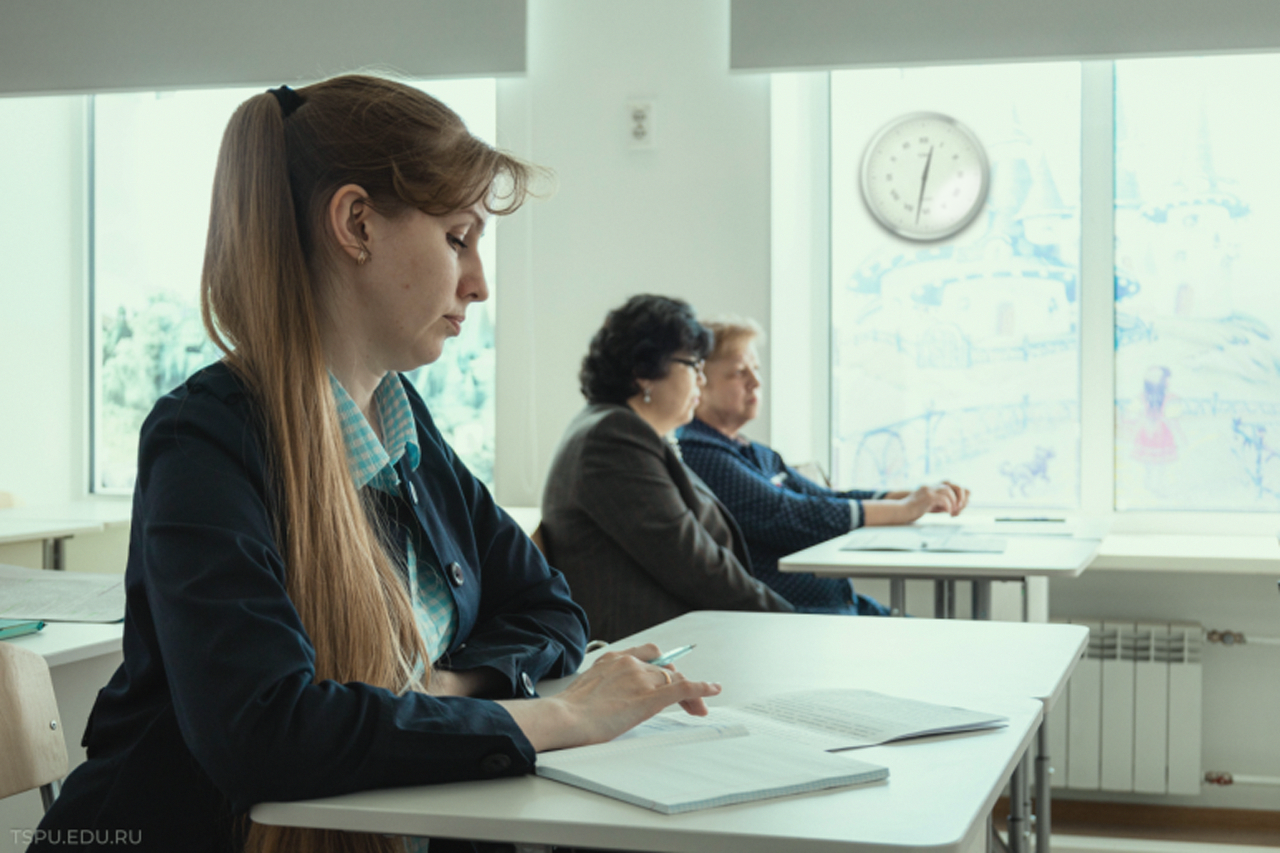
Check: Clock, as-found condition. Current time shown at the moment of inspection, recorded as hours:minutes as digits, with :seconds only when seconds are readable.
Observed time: 12:32
